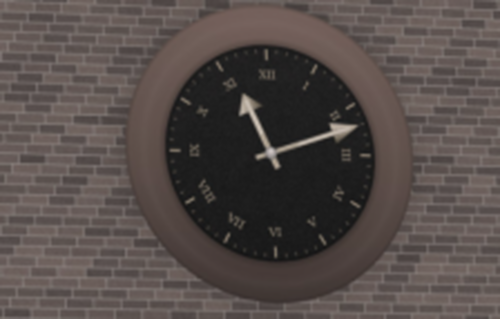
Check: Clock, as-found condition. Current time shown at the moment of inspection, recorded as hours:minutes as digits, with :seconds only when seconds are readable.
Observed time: 11:12
